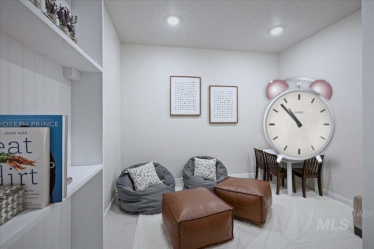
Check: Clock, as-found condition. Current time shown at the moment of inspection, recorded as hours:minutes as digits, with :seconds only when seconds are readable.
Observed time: 10:53
